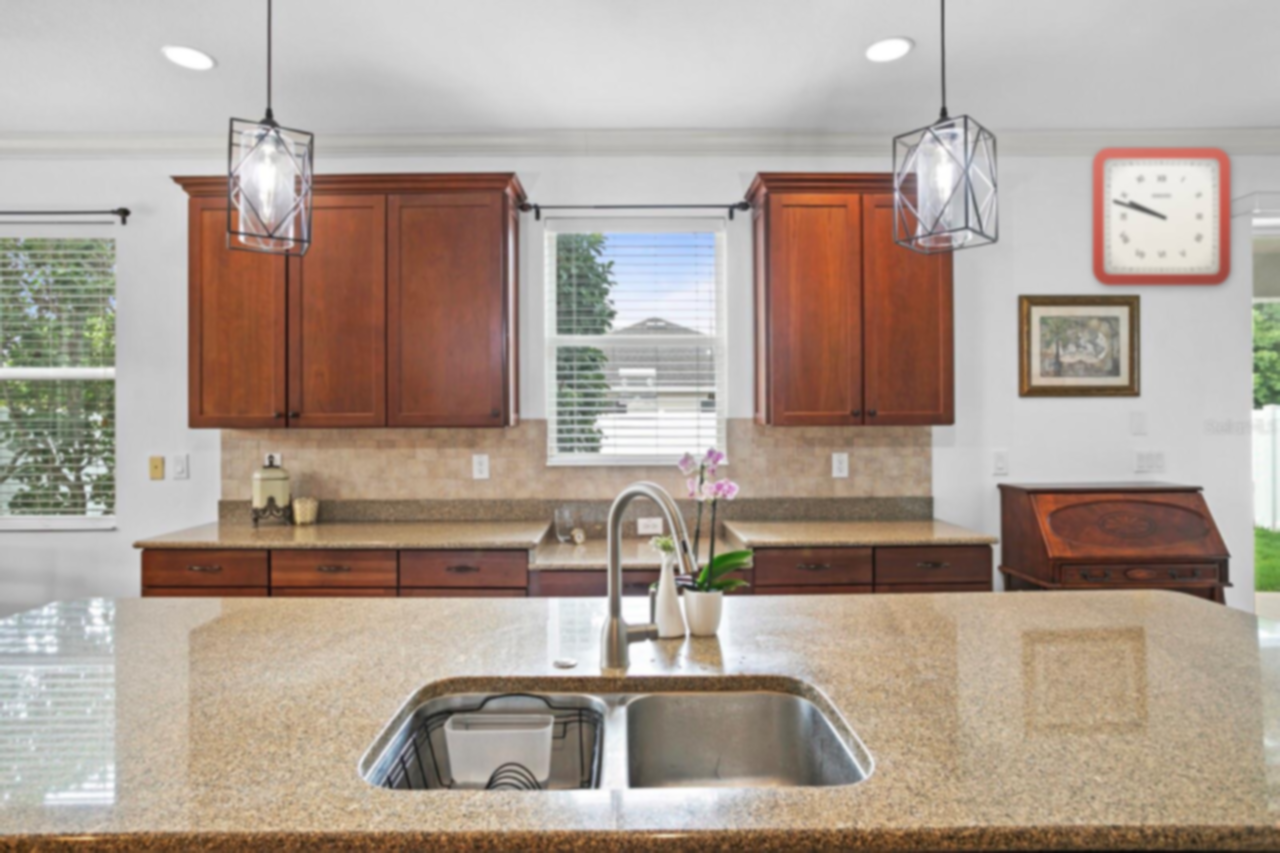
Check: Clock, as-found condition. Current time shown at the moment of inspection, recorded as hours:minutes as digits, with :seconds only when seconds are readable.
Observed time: 9:48
